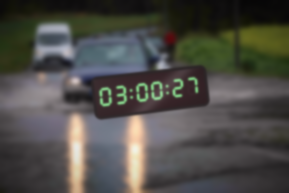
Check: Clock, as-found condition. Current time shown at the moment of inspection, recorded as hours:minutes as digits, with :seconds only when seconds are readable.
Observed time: 3:00:27
